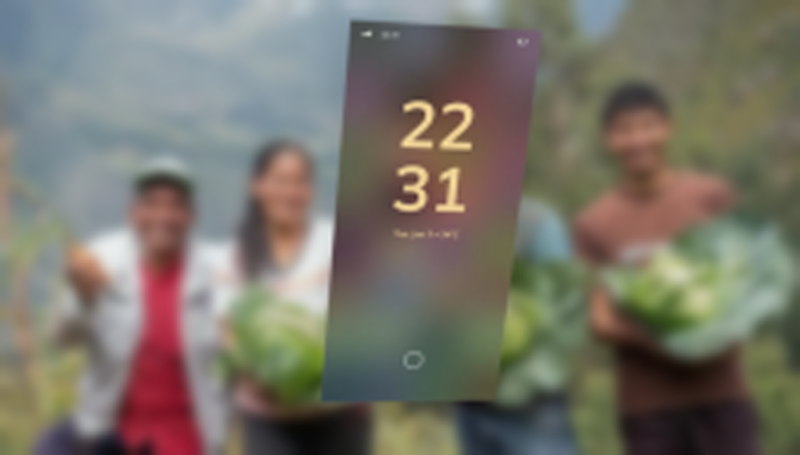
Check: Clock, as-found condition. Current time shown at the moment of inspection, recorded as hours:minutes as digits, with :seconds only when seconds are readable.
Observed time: 22:31
